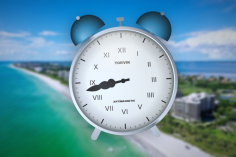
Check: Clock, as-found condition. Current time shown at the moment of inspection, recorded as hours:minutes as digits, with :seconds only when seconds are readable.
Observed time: 8:43
